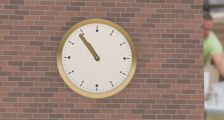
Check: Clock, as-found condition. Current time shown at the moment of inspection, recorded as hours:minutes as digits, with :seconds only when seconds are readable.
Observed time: 10:54
